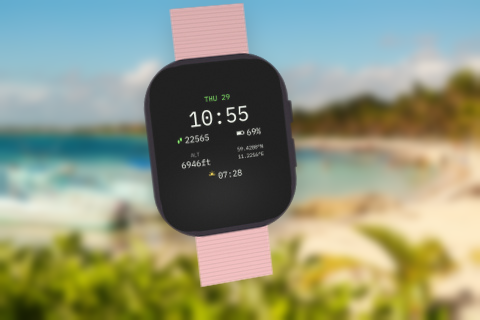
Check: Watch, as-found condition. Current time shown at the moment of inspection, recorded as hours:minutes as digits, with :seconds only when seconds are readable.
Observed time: 10:55
